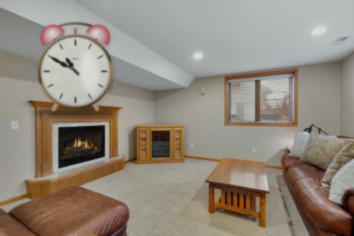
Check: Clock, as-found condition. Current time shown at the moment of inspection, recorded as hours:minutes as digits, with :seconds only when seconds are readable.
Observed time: 10:50
